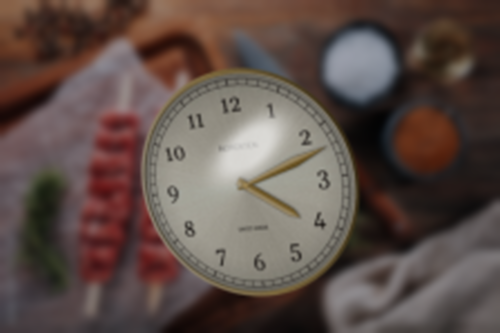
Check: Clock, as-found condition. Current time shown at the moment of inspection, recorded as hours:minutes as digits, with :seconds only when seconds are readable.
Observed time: 4:12
